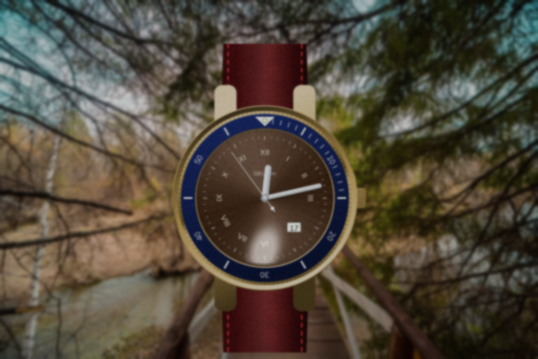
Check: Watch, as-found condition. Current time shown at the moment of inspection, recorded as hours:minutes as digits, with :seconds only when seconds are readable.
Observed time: 12:12:54
